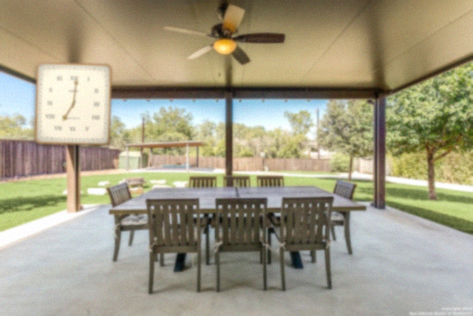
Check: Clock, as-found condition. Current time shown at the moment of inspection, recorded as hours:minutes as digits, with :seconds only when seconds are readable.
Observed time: 7:01
